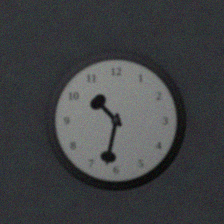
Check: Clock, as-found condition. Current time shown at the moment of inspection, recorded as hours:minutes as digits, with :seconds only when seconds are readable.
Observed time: 10:32
